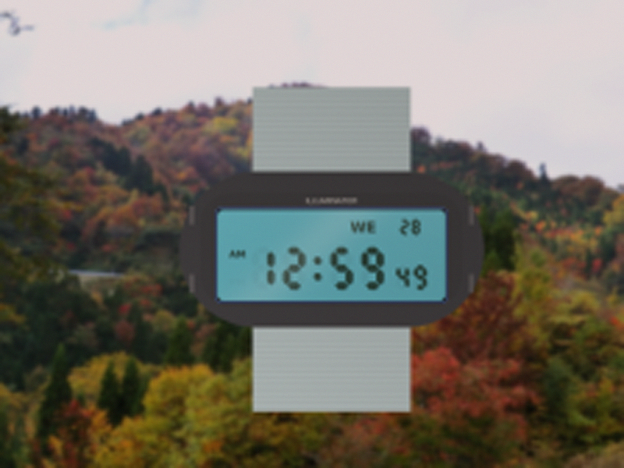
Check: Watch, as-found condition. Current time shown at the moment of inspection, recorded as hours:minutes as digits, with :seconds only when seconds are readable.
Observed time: 12:59:49
